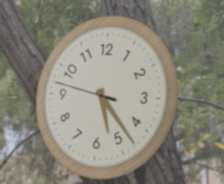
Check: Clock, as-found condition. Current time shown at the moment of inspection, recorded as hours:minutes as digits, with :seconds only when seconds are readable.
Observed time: 5:22:47
